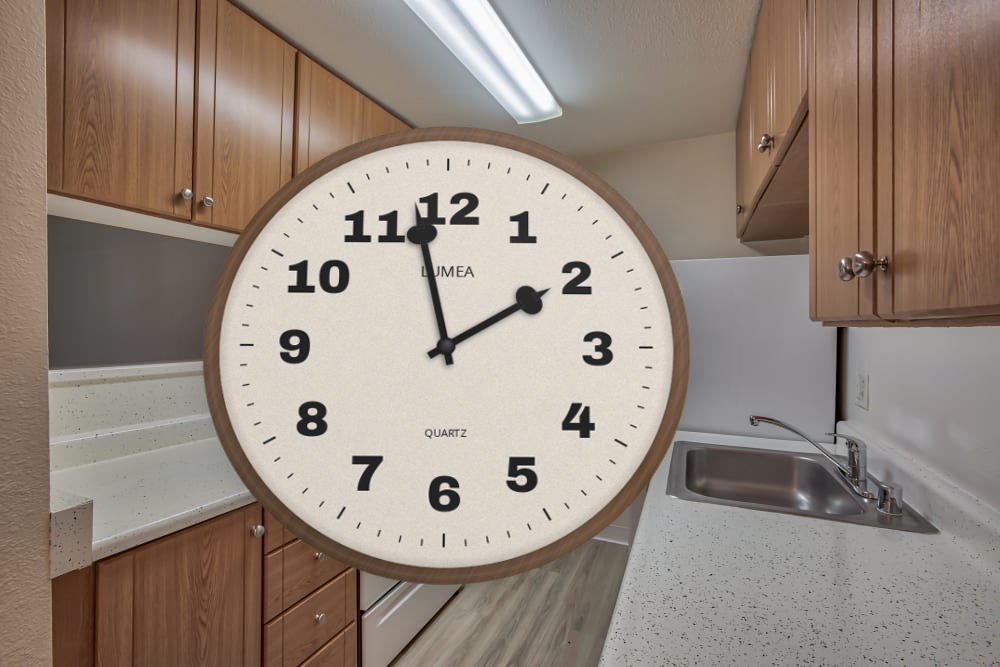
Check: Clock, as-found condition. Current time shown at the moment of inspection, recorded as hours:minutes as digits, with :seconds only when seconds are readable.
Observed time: 1:58
